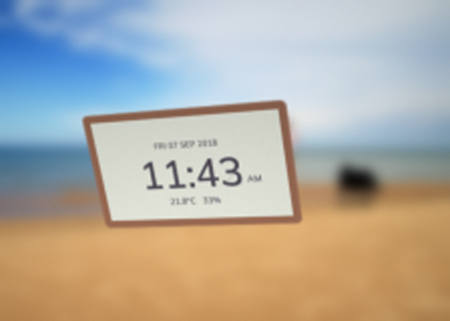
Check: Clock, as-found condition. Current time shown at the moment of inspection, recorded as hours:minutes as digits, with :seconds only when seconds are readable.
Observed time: 11:43
